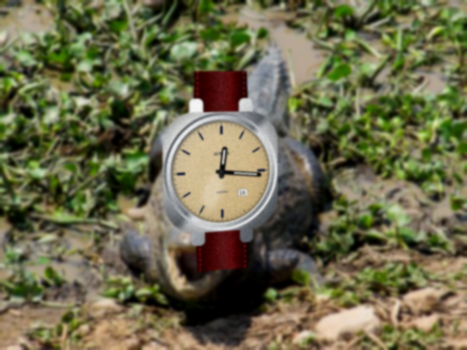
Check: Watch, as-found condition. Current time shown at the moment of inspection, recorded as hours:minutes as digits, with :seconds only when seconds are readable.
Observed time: 12:16
